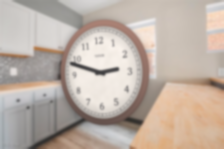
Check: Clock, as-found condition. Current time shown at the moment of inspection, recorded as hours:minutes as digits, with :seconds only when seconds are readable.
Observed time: 2:48
